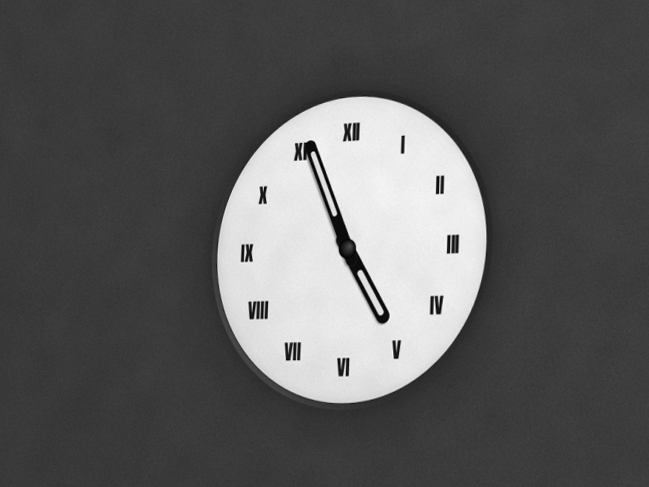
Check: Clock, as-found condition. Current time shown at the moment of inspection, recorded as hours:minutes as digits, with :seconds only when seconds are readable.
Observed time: 4:56
